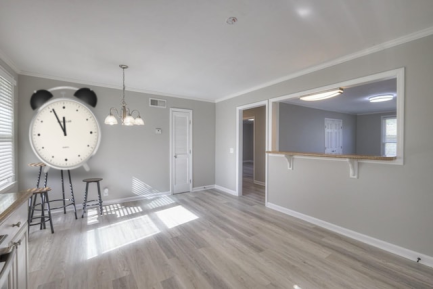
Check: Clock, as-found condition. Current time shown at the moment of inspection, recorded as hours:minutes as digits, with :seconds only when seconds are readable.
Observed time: 11:56
